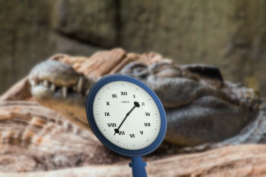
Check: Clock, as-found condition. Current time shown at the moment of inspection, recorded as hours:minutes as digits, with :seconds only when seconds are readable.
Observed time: 1:37
